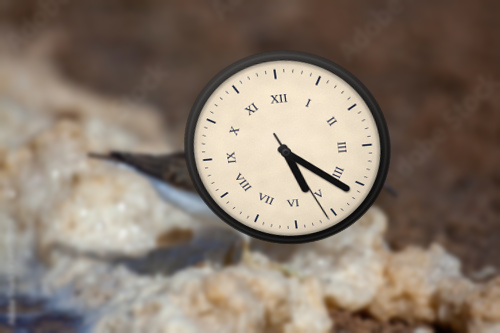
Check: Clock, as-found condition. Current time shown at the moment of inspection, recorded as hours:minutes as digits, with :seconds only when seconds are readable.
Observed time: 5:21:26
